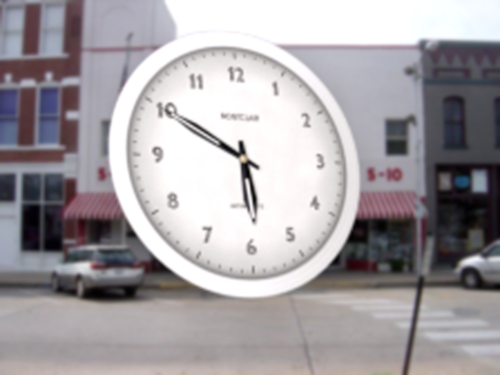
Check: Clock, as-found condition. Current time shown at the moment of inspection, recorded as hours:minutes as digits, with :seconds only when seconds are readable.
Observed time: 5:50
